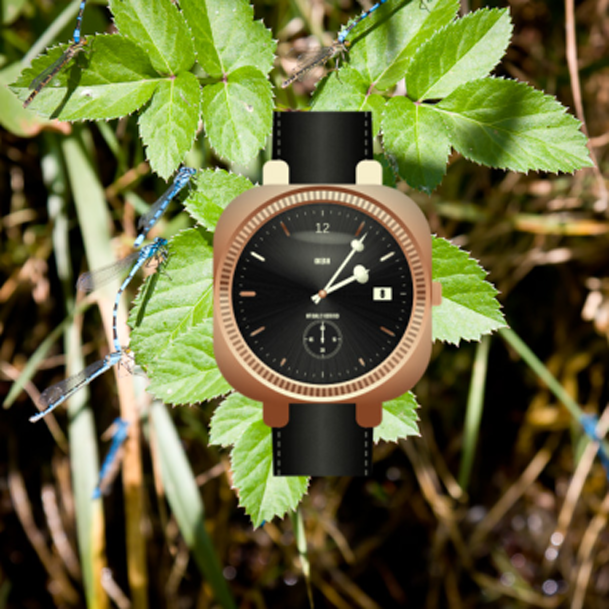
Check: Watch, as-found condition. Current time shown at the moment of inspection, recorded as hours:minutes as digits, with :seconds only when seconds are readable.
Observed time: 2:06
